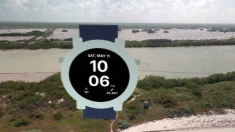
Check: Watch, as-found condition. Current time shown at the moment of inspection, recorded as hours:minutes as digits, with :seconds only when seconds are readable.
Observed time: 10:06
